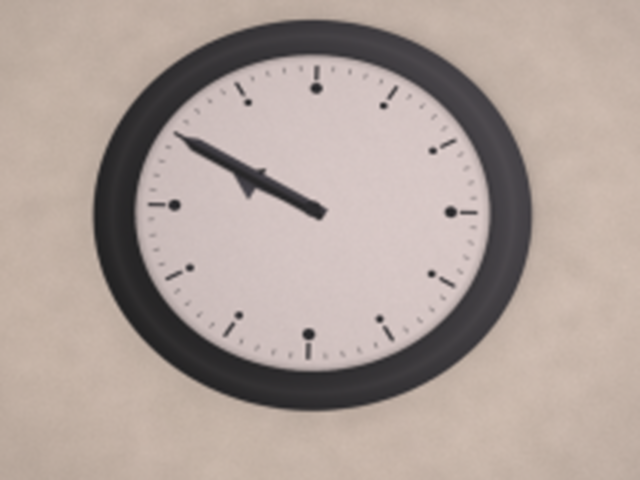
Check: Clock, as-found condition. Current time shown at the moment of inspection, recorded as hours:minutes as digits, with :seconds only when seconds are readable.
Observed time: 9:50
